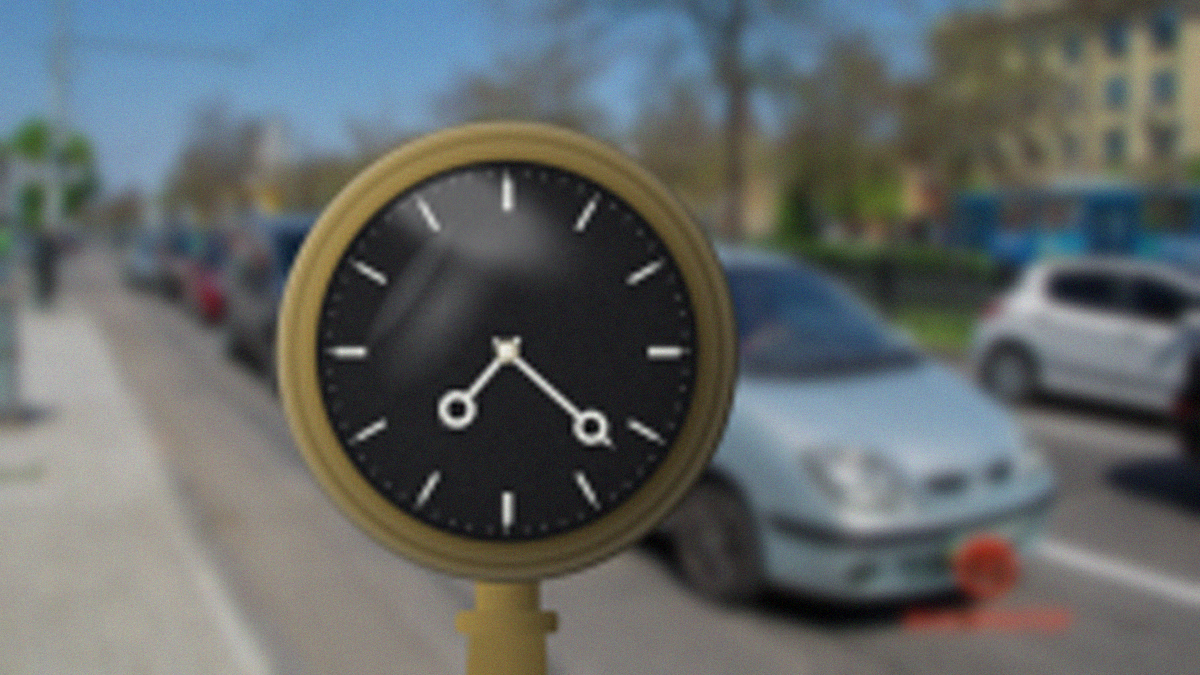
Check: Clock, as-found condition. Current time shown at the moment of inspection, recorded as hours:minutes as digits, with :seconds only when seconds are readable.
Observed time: 7:22
